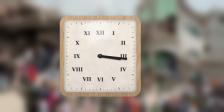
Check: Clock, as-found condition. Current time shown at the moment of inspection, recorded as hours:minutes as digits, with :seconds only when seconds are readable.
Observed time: 3:16
